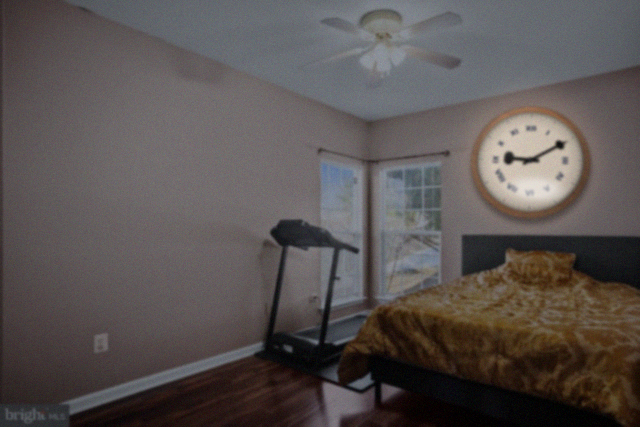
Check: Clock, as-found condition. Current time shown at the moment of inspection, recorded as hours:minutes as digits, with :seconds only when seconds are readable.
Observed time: 9:10
